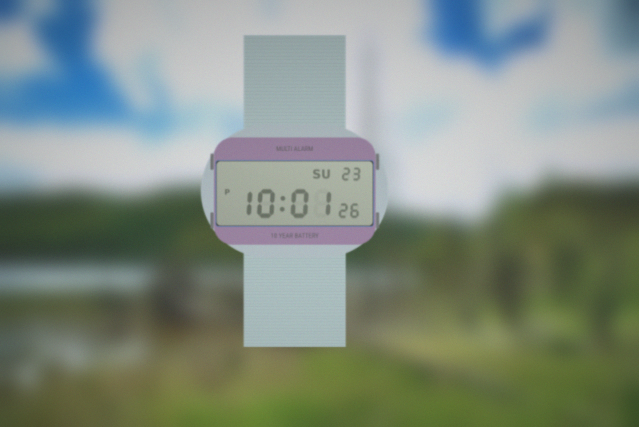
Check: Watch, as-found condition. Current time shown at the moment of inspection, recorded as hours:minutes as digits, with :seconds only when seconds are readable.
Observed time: 10:01:26
